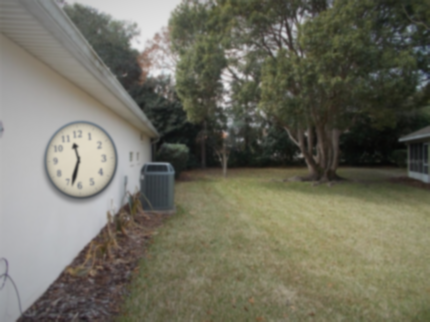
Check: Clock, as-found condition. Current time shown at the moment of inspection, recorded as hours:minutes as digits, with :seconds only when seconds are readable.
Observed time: 11:33
